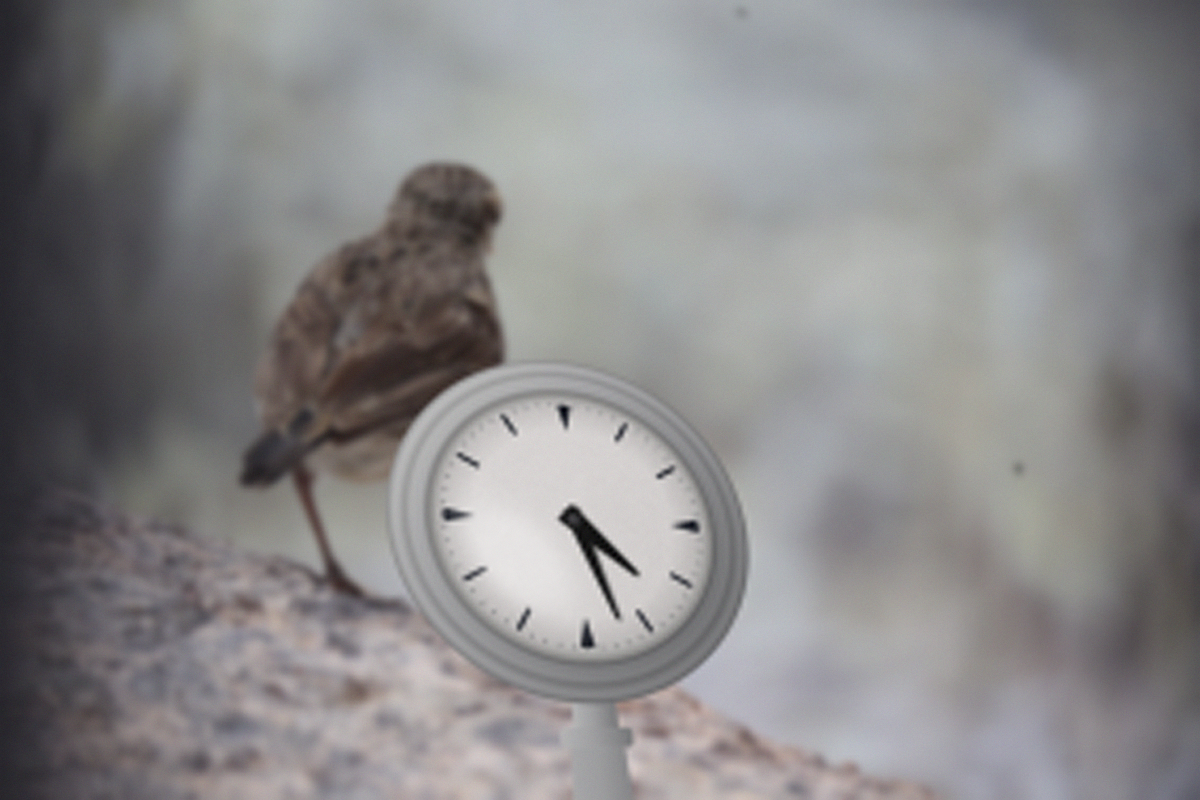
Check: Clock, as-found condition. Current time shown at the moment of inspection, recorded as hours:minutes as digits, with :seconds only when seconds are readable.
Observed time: 4:27
